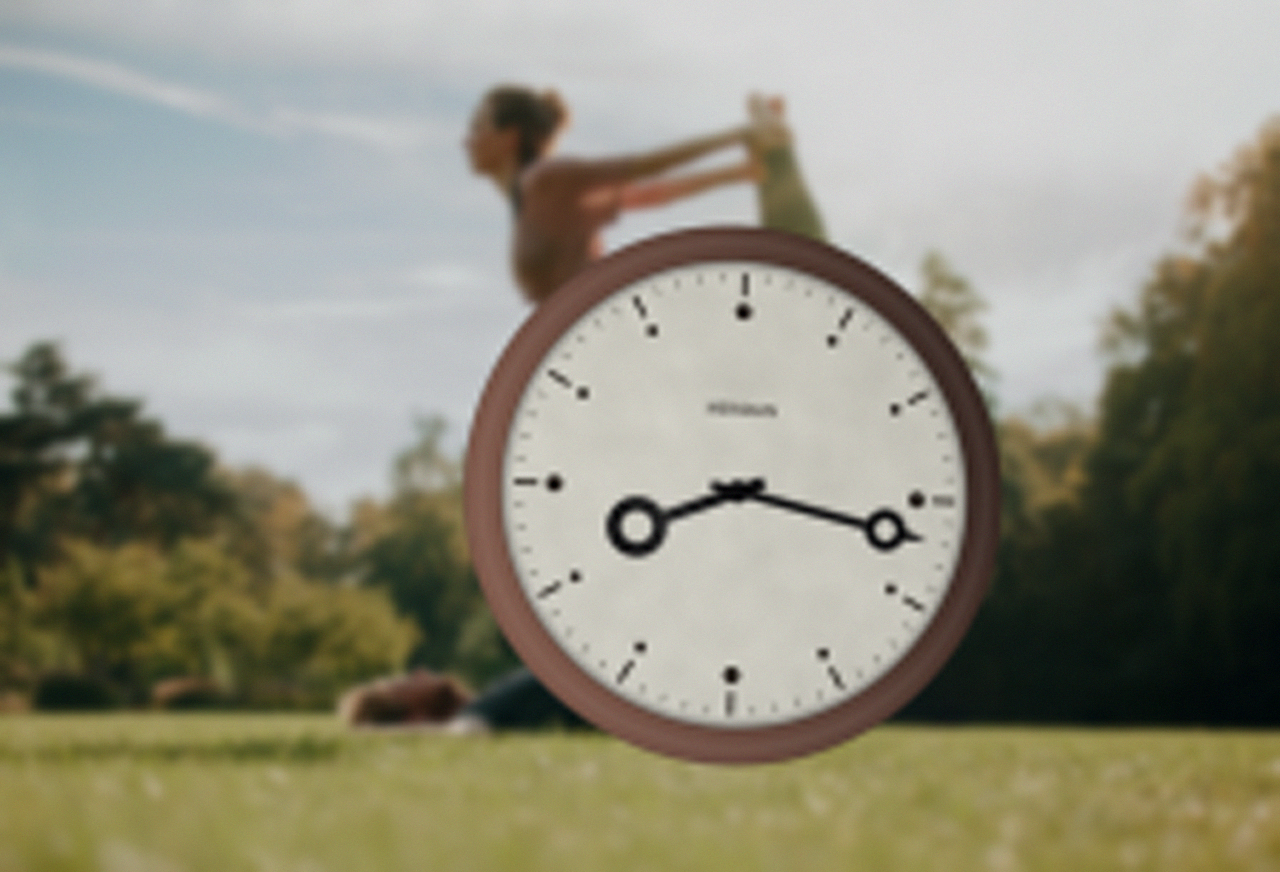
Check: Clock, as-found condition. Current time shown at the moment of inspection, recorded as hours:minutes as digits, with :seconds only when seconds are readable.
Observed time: 8:17
